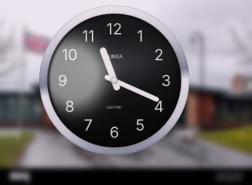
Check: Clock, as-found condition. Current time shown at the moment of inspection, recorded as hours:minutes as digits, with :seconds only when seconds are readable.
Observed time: 11:19
